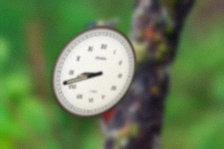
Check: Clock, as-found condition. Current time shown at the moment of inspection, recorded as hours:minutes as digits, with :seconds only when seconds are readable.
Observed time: 8:42
